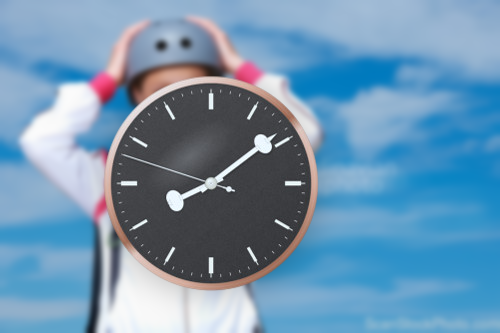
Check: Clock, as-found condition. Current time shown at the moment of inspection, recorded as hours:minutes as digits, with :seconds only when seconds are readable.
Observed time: 8:08:48
